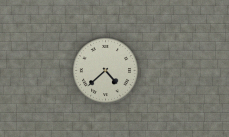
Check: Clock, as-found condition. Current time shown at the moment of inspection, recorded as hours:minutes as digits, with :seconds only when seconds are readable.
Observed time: 4:38
